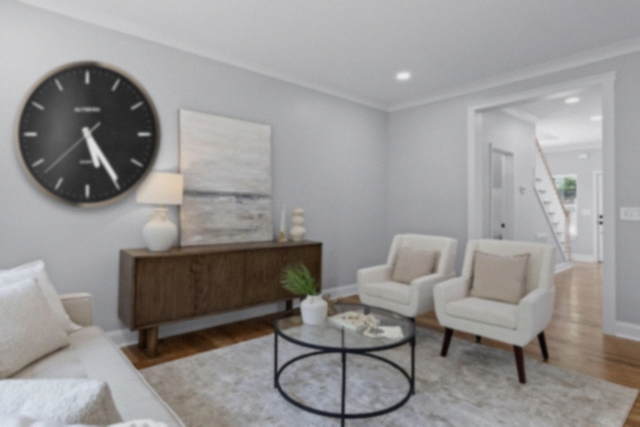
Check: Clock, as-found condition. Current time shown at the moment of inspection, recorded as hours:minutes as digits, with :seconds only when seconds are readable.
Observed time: 5:24:38
